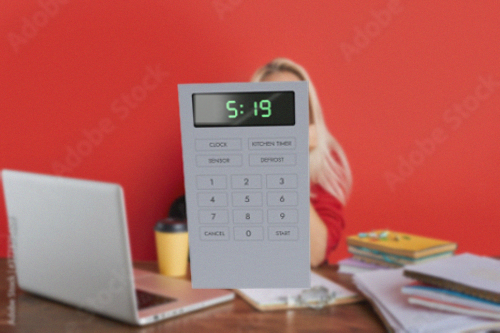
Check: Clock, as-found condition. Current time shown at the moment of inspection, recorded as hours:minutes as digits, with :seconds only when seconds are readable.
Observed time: 5:19
